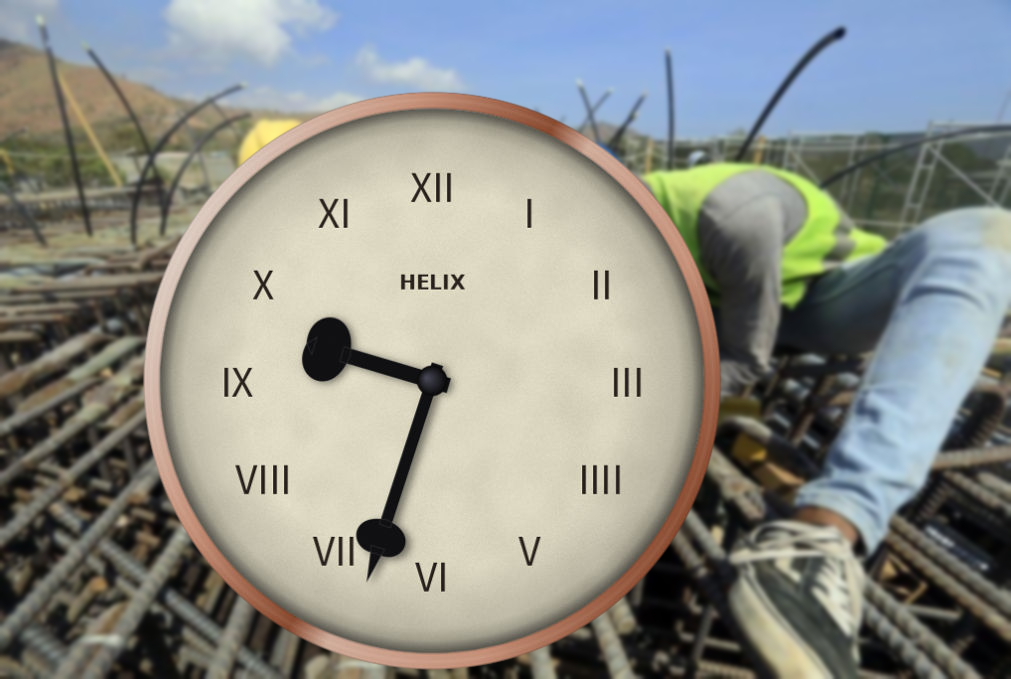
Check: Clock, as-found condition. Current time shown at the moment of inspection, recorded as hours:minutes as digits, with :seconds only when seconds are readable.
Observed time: 9:33
